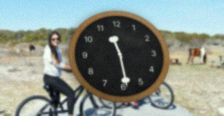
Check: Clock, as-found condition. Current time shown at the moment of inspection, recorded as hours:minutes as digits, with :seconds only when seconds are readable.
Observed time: 11:29
